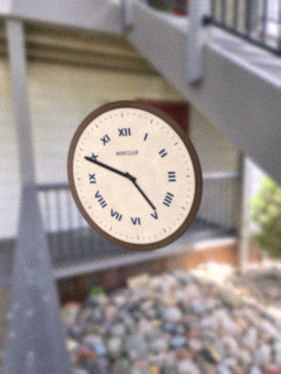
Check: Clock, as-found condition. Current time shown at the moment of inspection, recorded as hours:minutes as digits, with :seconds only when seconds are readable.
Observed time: 4:49
